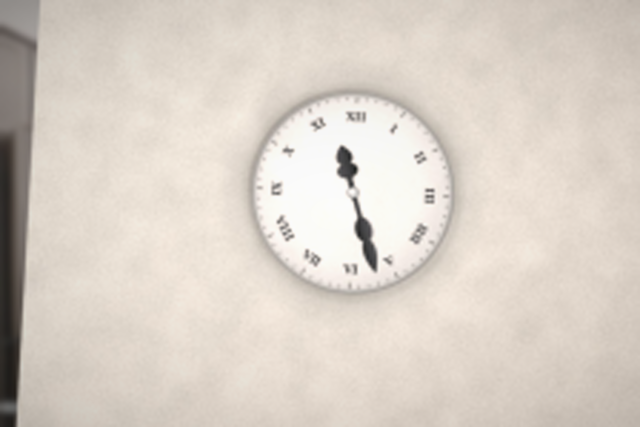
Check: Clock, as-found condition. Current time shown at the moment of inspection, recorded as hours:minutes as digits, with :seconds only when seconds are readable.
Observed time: 11:27
